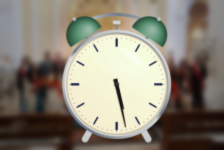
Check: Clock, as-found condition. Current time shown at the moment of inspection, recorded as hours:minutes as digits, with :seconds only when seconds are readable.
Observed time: 5:28
